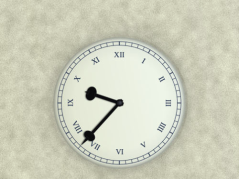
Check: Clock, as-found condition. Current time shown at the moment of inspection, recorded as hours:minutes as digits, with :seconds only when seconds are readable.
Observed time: 9:37
